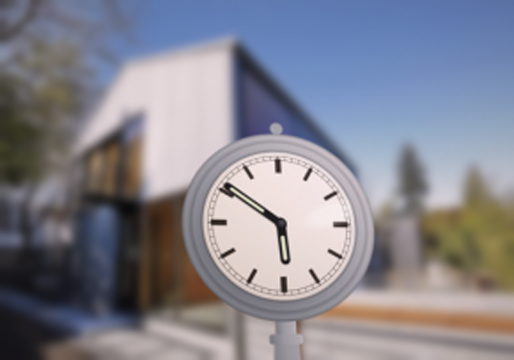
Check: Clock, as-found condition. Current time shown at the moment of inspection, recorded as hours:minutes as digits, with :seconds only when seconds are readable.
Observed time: 5:51
